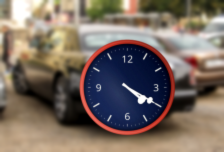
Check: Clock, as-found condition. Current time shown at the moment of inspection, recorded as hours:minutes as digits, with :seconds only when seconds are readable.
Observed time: 4:20
